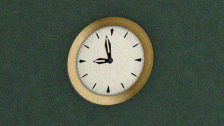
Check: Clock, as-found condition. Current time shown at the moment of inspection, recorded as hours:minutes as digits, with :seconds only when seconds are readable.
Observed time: 8:58
